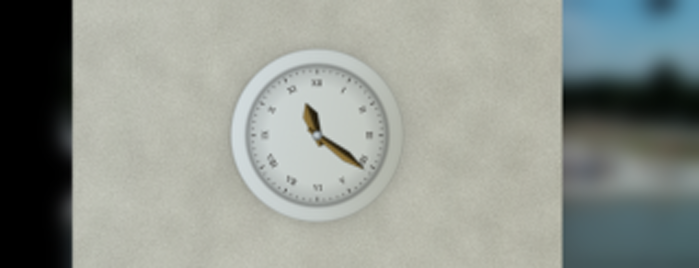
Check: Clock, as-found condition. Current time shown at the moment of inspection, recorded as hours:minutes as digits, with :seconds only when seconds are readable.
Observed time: 11:21
